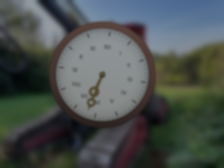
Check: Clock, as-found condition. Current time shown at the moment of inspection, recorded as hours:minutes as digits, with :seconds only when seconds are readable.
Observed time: 6:32
